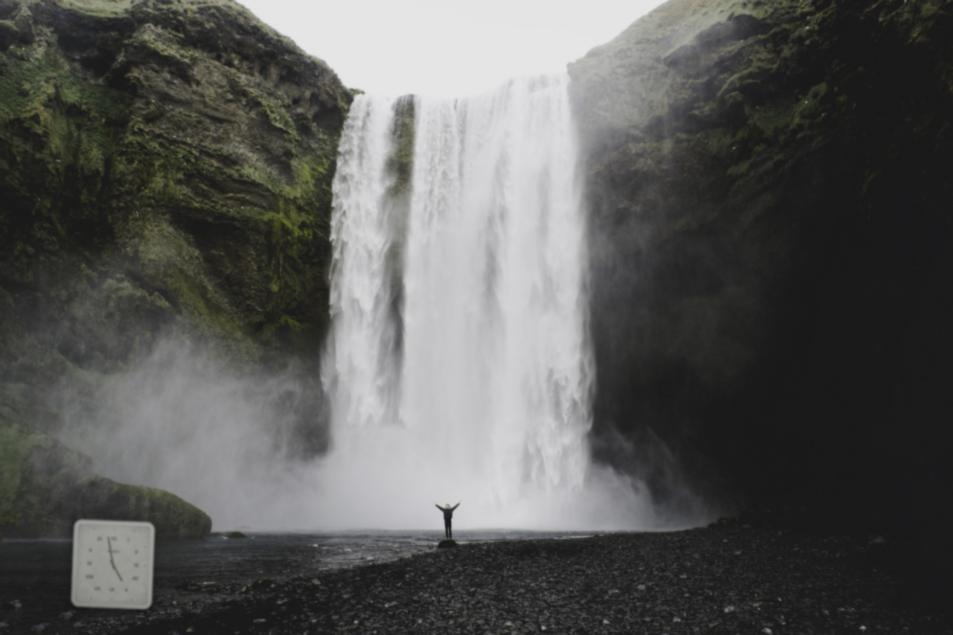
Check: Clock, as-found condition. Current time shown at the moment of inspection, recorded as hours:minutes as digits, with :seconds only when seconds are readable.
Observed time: 4:58
